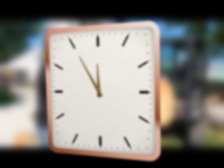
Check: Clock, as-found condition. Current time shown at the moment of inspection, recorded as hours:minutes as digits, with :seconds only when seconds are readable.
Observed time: 11:55
